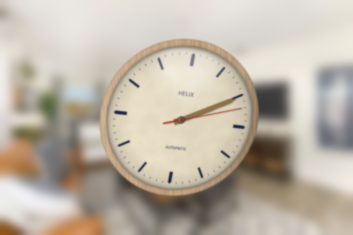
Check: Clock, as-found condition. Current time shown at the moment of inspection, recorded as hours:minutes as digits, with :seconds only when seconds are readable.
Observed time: 2:10:12
